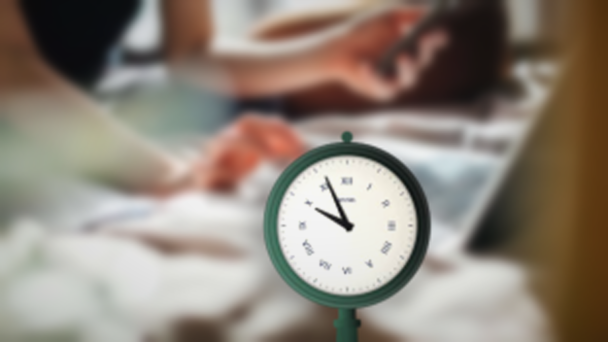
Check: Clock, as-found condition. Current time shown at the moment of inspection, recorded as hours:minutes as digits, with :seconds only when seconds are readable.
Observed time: 9:56
